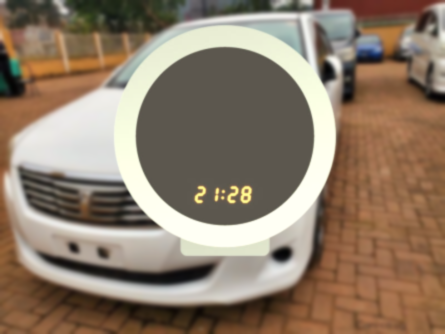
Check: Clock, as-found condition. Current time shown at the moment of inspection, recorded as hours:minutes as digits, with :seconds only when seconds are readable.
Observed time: 21:28
